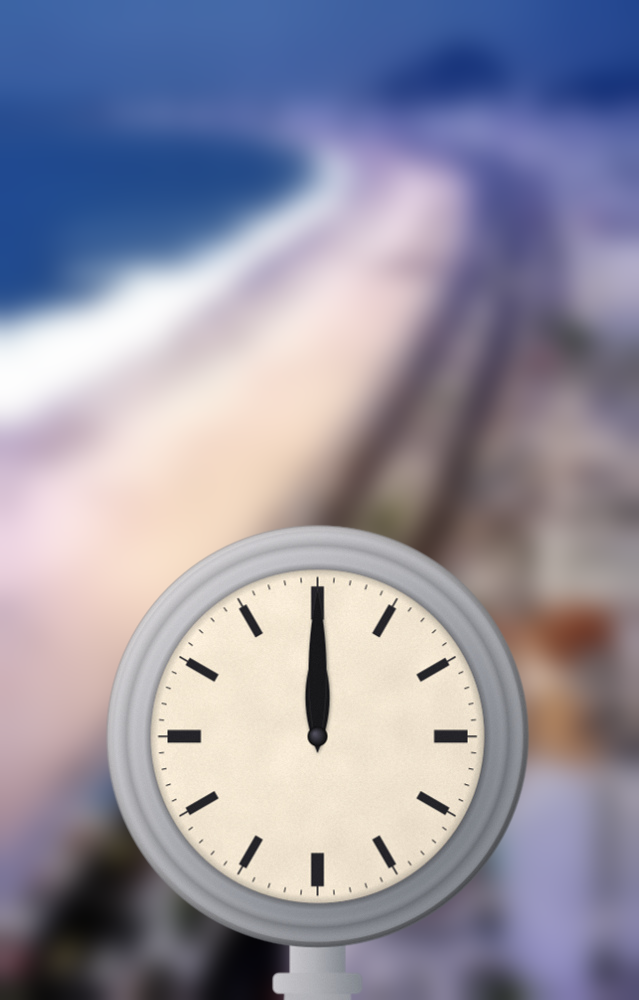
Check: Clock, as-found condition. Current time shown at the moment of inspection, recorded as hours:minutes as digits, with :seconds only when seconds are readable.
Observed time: 12:00
